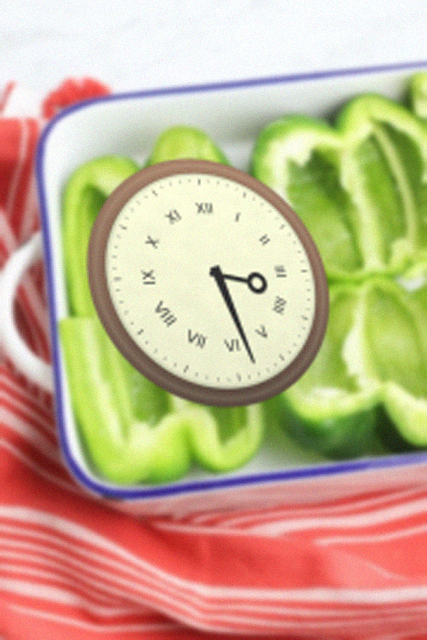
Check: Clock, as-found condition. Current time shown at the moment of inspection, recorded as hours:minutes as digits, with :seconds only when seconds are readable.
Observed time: 3:28
